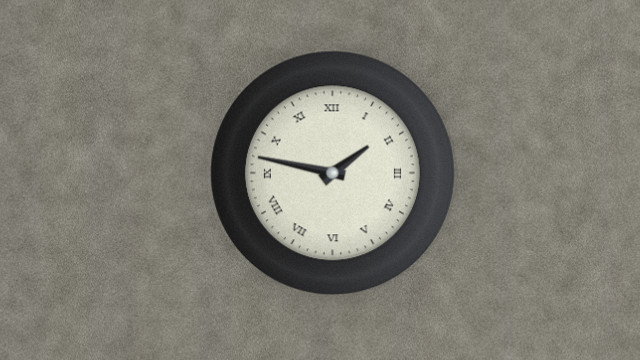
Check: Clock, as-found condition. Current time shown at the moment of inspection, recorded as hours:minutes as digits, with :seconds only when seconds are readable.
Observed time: 1:47
